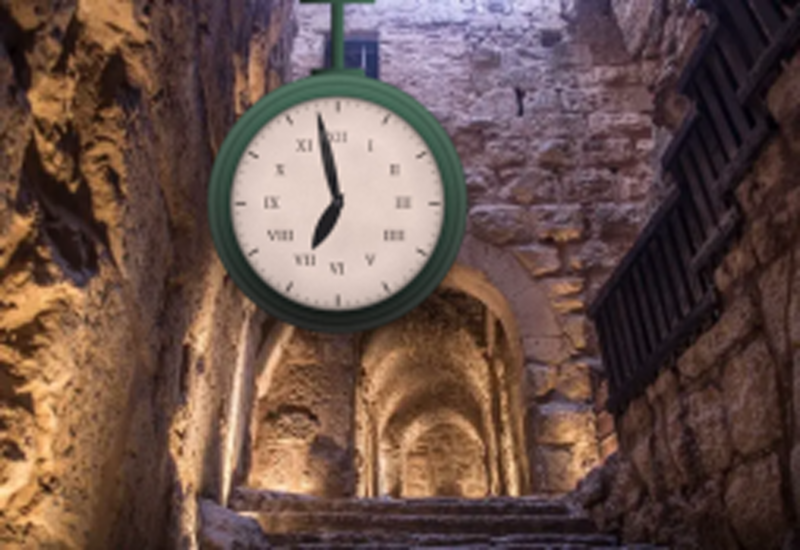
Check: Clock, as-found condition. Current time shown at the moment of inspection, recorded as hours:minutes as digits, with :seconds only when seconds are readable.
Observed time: 6:58
